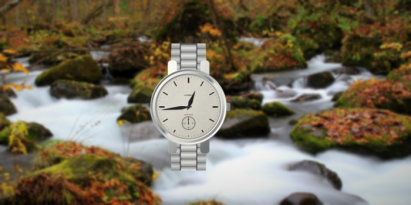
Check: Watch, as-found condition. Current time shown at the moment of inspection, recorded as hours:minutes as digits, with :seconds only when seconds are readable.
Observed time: 12:44
